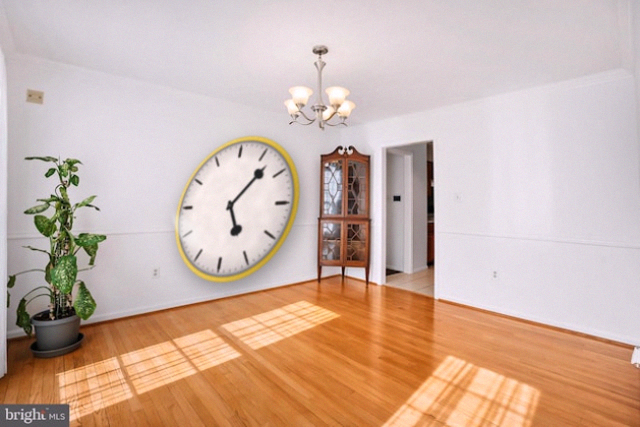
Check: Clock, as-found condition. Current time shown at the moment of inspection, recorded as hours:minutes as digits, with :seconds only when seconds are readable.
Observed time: 5:07
